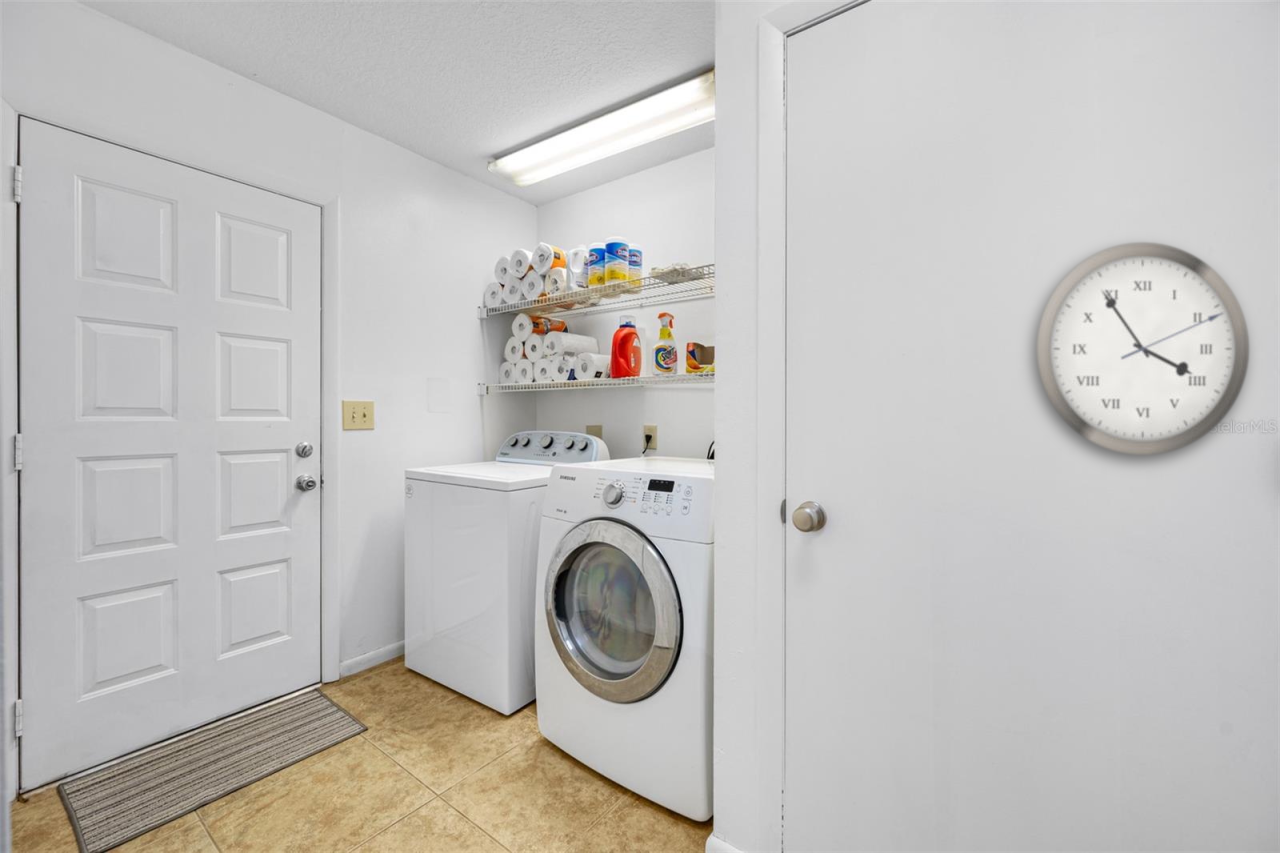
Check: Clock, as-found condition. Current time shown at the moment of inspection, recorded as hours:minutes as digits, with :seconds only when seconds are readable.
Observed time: 3:54:11
